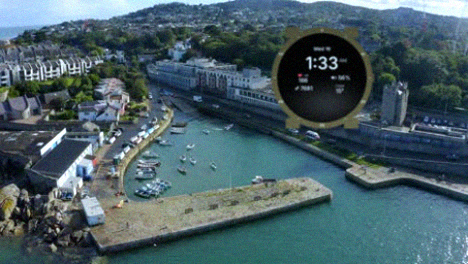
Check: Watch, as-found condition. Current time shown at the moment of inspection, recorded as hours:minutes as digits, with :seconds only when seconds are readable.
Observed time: 1:33
